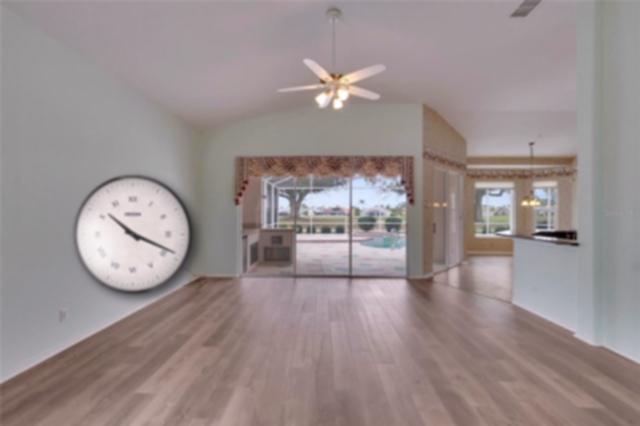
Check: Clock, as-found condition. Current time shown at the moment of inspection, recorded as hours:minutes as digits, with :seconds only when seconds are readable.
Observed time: 10:19
